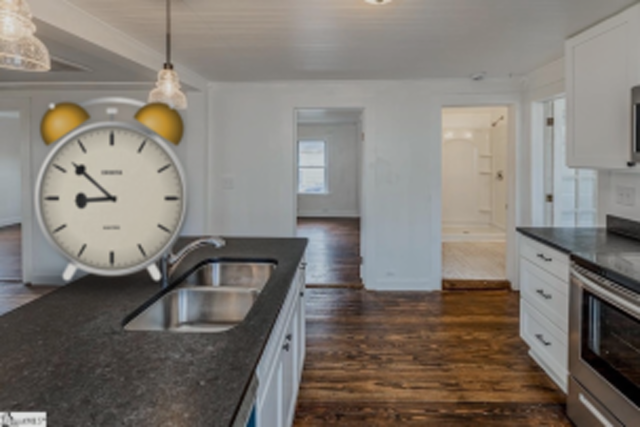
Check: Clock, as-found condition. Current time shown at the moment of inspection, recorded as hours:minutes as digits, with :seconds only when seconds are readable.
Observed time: 8:52
